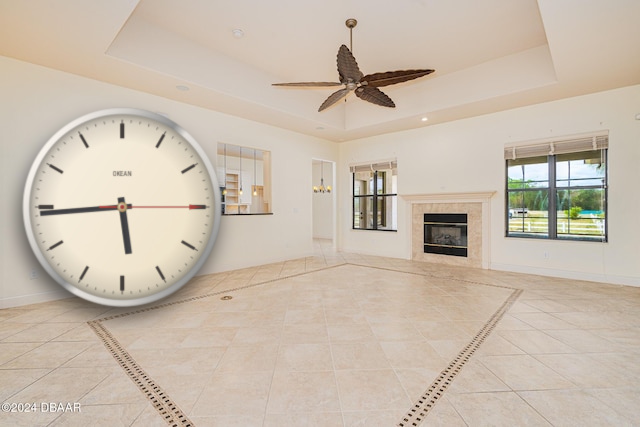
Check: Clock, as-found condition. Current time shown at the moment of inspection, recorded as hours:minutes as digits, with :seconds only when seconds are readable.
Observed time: 5:44:15
